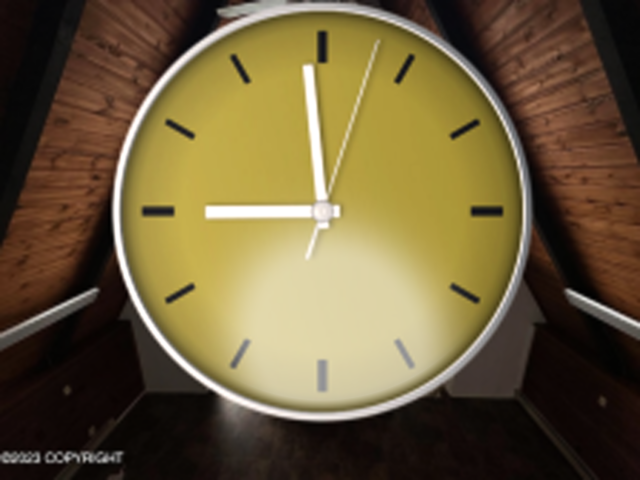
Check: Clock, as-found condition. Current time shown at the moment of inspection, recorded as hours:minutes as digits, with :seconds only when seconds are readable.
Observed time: 8:59:03
